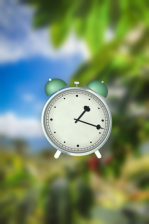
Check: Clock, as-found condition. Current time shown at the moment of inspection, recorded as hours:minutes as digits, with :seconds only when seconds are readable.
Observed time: 1:18
